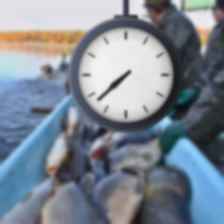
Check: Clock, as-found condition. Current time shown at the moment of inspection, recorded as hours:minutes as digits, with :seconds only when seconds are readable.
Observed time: 7:38
